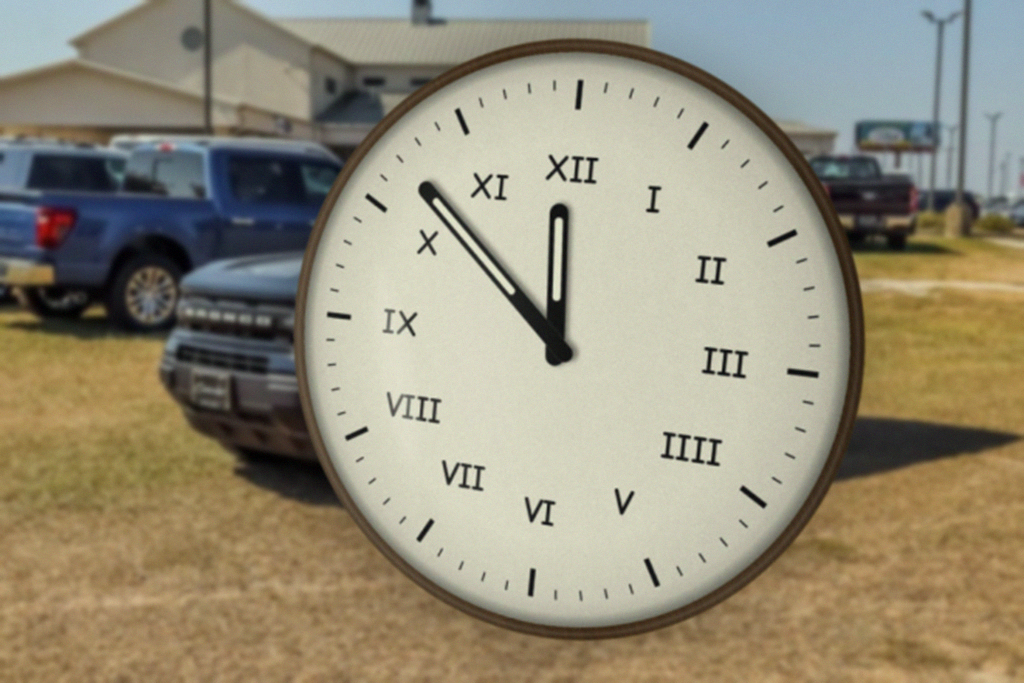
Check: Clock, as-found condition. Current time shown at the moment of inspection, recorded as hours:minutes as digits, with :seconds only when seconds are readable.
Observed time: 11:52
